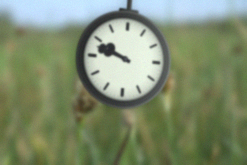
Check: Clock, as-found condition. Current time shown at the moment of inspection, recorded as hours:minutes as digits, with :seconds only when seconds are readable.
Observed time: 9:48
